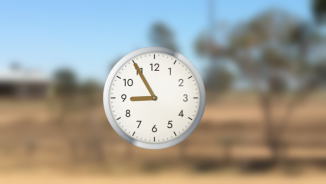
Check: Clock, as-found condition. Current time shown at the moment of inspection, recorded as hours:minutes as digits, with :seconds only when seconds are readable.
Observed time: 8:55
